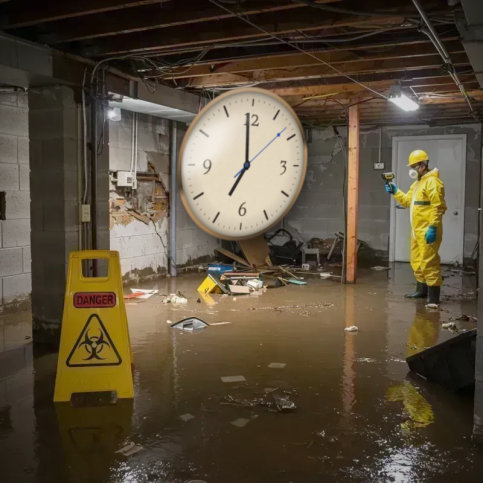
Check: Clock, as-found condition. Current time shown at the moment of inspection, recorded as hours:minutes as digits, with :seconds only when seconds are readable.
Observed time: 6:59:08
